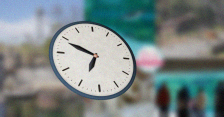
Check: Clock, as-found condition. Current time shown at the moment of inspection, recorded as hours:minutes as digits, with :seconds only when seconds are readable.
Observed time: 6:49
